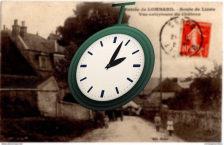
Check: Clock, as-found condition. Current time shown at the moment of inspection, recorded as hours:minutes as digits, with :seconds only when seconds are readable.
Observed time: 2:03
